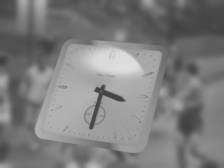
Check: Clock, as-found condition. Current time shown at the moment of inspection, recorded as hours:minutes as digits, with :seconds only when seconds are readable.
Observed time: 3:30
